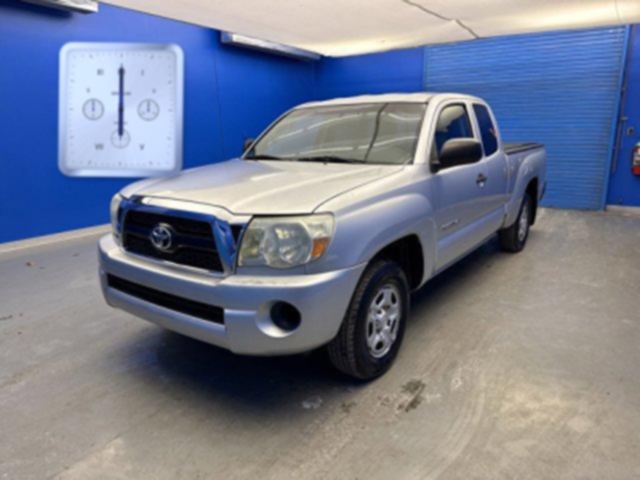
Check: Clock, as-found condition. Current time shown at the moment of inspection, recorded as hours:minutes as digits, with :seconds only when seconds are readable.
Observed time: 6:00
